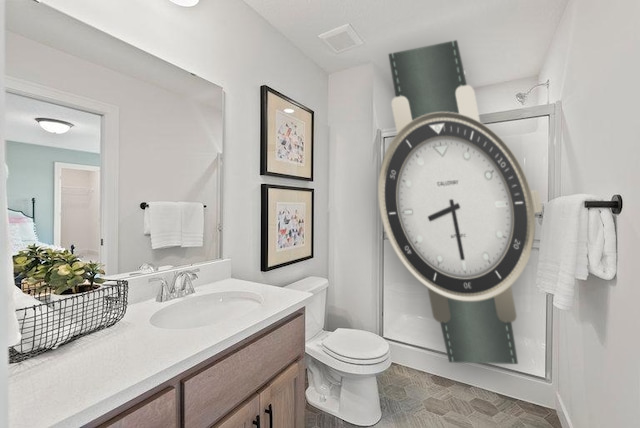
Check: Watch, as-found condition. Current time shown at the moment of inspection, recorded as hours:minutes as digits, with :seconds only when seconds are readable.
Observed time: 8:30
